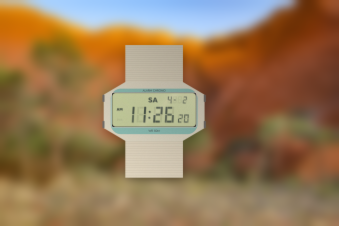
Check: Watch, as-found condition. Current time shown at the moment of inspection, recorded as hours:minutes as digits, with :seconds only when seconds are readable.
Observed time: 11:26
